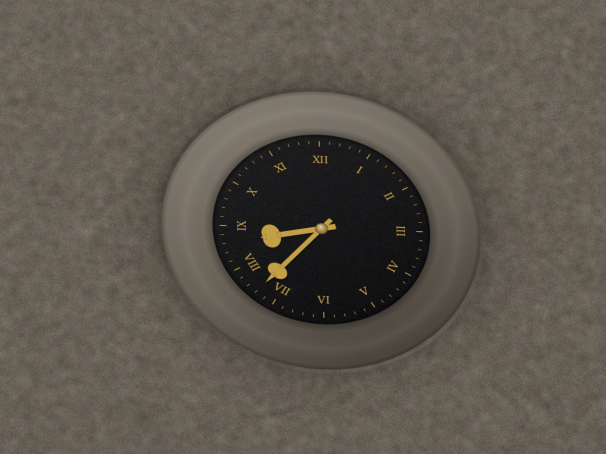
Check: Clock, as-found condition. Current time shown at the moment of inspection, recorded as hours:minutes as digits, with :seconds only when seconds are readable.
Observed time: 8:37
